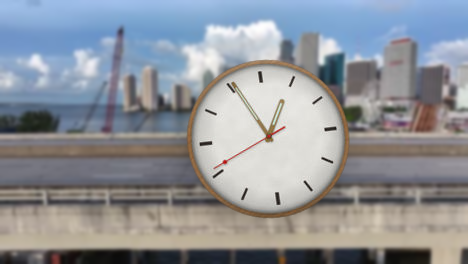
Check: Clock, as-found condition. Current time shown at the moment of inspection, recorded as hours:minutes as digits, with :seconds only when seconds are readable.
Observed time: 12:55:41
